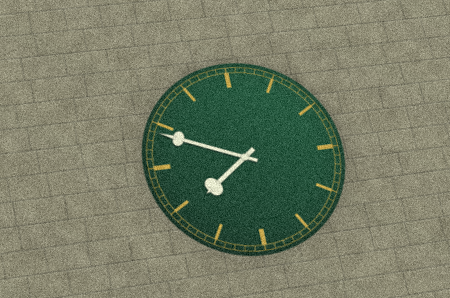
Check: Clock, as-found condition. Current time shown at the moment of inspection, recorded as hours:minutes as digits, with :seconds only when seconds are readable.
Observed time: 7:49
